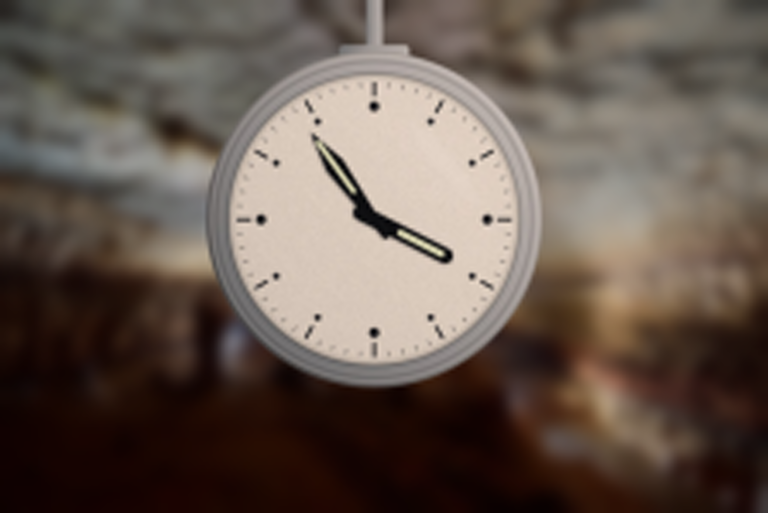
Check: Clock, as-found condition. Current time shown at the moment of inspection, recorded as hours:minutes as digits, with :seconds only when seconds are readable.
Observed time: 3:54
